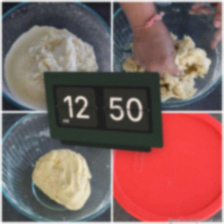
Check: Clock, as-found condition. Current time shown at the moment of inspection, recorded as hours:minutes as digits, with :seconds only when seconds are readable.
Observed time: 12:50
